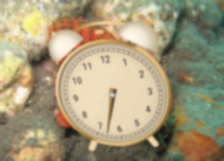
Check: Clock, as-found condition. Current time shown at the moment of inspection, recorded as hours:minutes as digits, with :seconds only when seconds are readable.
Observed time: 6:33
